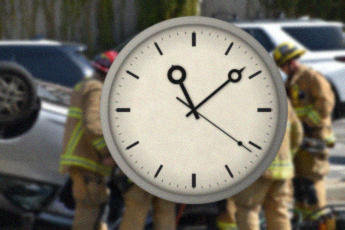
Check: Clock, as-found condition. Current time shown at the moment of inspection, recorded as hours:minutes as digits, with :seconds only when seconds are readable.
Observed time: 11:08:21
